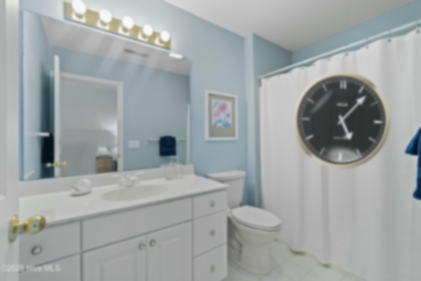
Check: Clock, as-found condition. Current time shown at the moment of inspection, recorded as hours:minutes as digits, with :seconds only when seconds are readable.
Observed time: 5:07
